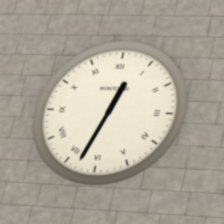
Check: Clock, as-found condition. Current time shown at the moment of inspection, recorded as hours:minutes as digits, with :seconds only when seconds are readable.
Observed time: 12:33
